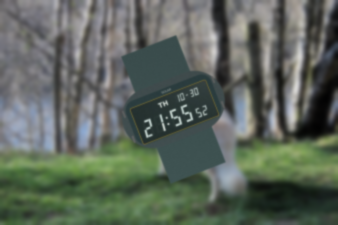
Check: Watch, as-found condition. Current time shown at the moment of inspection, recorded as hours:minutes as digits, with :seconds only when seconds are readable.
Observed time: 21:55
